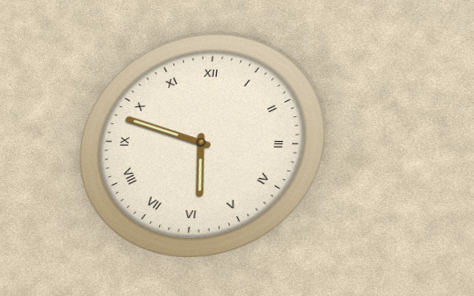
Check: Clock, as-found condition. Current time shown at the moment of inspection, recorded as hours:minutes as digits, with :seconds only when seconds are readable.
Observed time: 5:48
